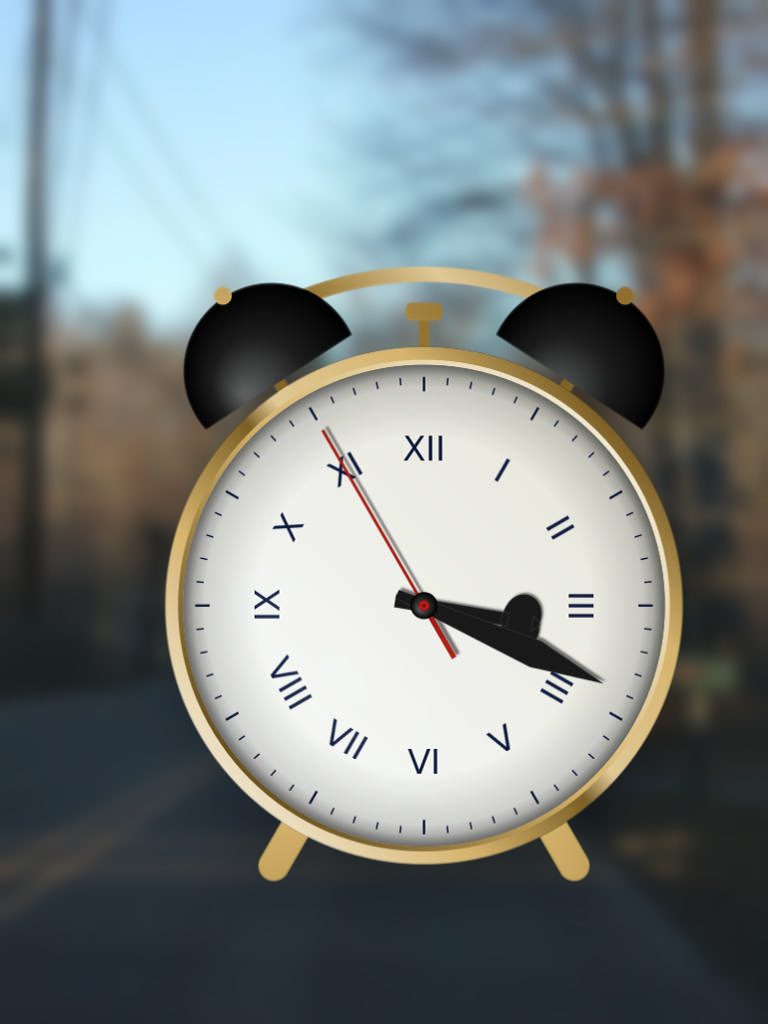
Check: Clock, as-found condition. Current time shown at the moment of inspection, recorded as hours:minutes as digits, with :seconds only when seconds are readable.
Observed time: 3:18:55
